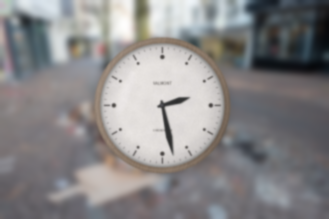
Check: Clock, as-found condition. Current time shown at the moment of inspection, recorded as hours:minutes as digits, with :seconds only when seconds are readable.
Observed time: 2:28
